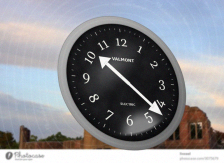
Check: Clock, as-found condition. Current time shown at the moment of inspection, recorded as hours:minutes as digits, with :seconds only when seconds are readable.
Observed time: 10:22
